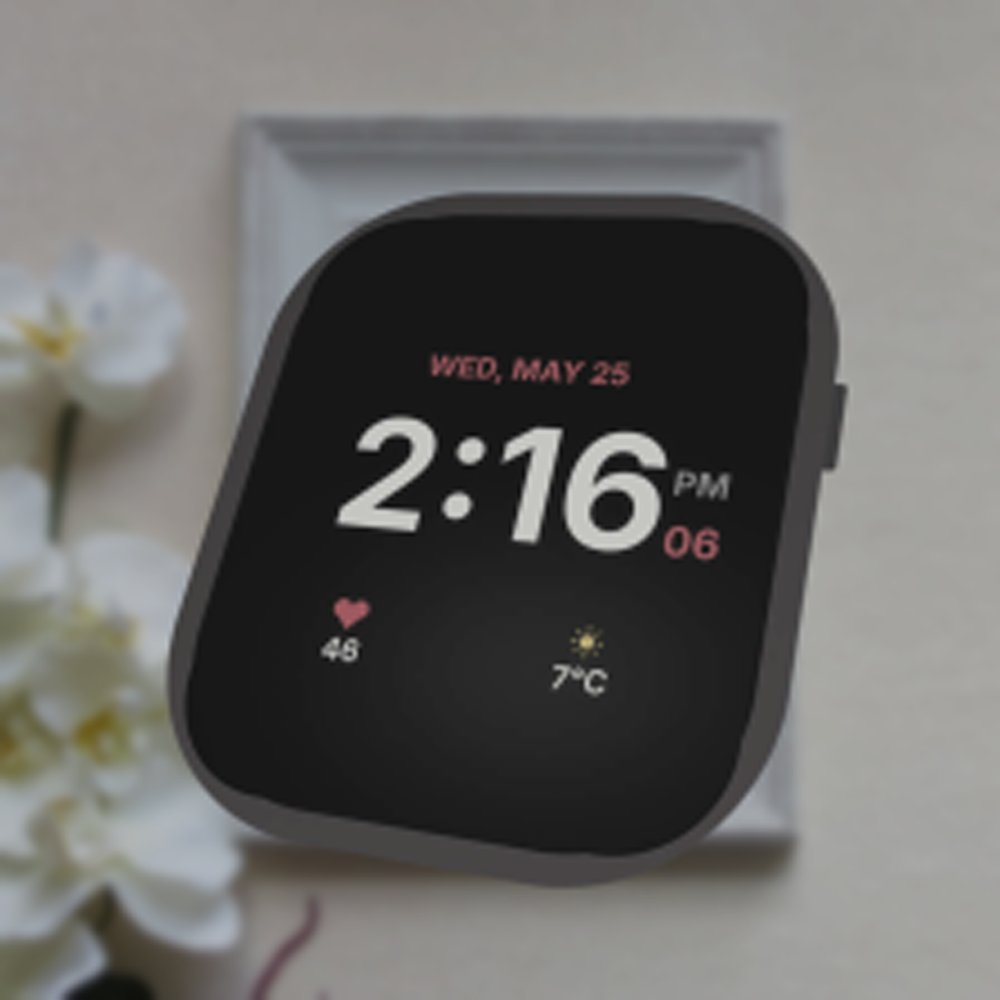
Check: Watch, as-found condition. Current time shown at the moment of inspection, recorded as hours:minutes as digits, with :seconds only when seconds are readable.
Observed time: 2:16:06
